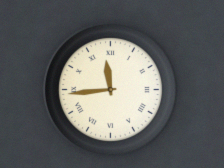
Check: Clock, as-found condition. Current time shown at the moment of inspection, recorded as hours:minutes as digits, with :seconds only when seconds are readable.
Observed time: 11:44
